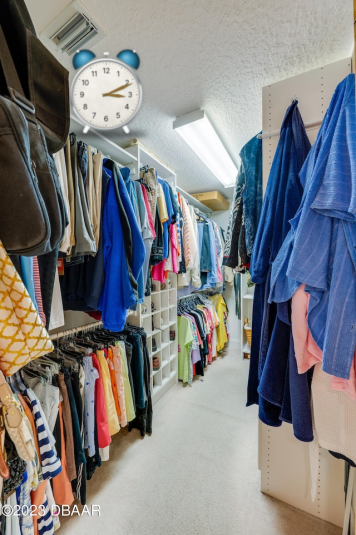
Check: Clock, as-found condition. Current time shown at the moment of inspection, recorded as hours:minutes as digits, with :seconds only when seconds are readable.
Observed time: 3:11
